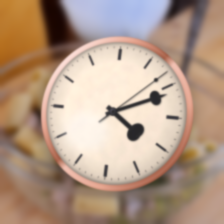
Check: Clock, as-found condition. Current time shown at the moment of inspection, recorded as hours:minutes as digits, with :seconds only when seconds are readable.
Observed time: 4:11:08
